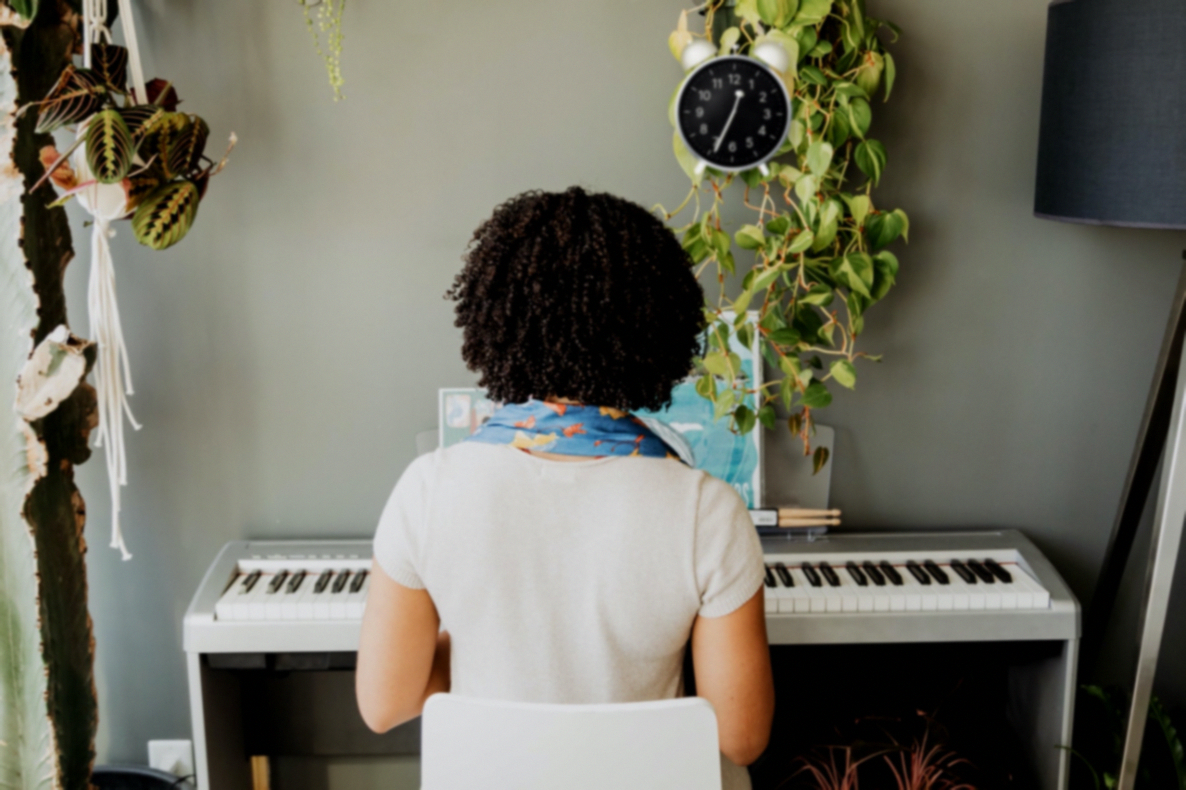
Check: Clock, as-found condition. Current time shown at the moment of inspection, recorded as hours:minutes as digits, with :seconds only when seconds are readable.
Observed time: 12:34
